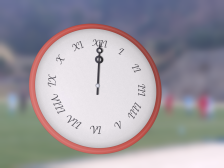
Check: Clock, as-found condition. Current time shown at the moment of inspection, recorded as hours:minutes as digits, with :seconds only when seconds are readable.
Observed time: 12:00
